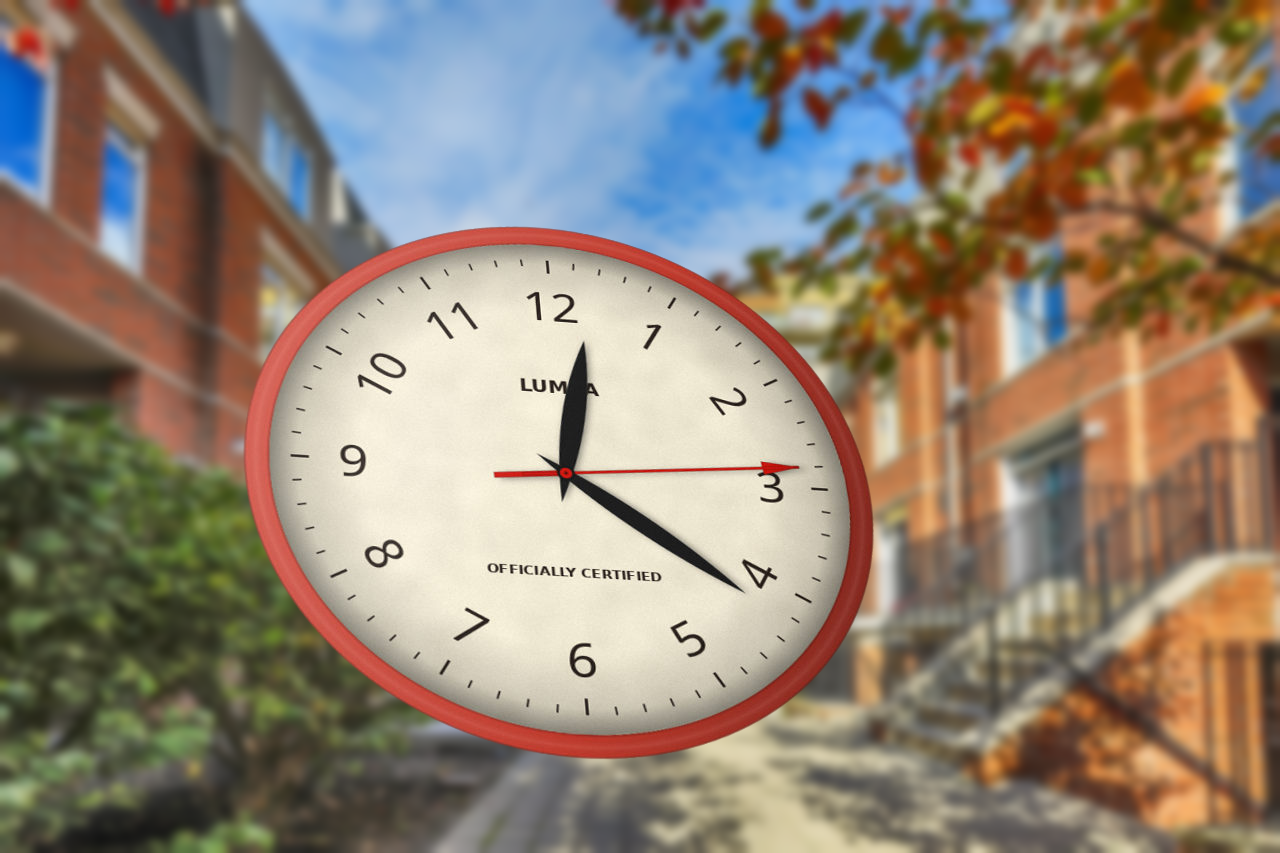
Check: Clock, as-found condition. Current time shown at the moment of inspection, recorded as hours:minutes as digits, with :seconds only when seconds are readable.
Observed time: 12:21:14
